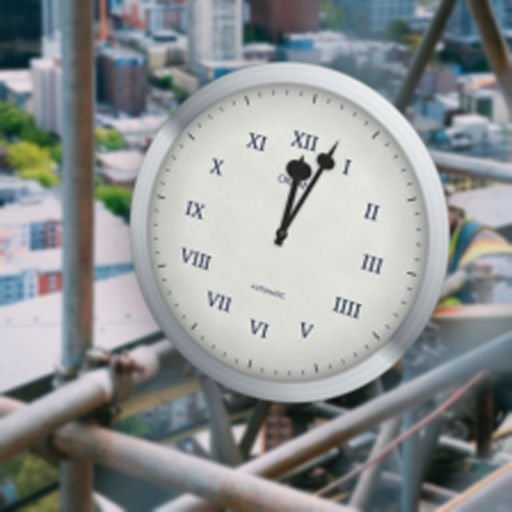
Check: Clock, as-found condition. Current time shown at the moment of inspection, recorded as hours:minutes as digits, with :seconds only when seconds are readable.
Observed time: 12:03
